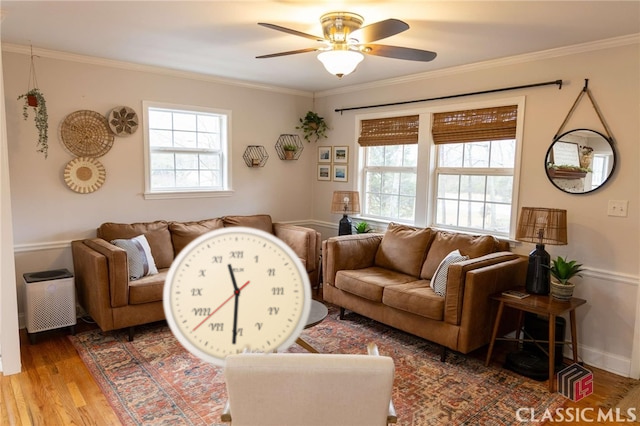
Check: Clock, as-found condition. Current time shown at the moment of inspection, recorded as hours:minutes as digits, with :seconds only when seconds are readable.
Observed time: 11:30:38
